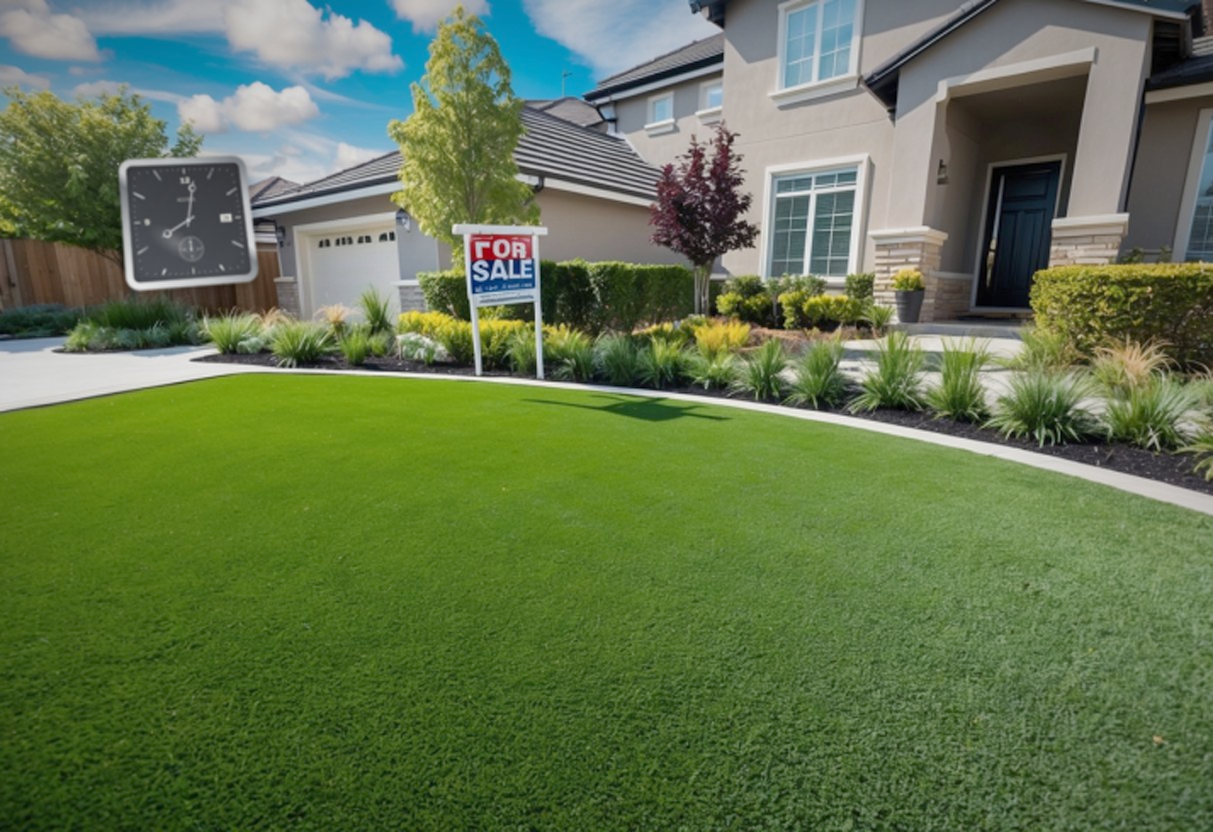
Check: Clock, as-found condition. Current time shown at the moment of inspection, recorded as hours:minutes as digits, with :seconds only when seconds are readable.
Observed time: 8:02
